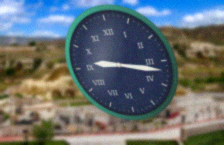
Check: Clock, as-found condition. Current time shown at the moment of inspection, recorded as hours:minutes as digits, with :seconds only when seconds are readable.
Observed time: 9:17
